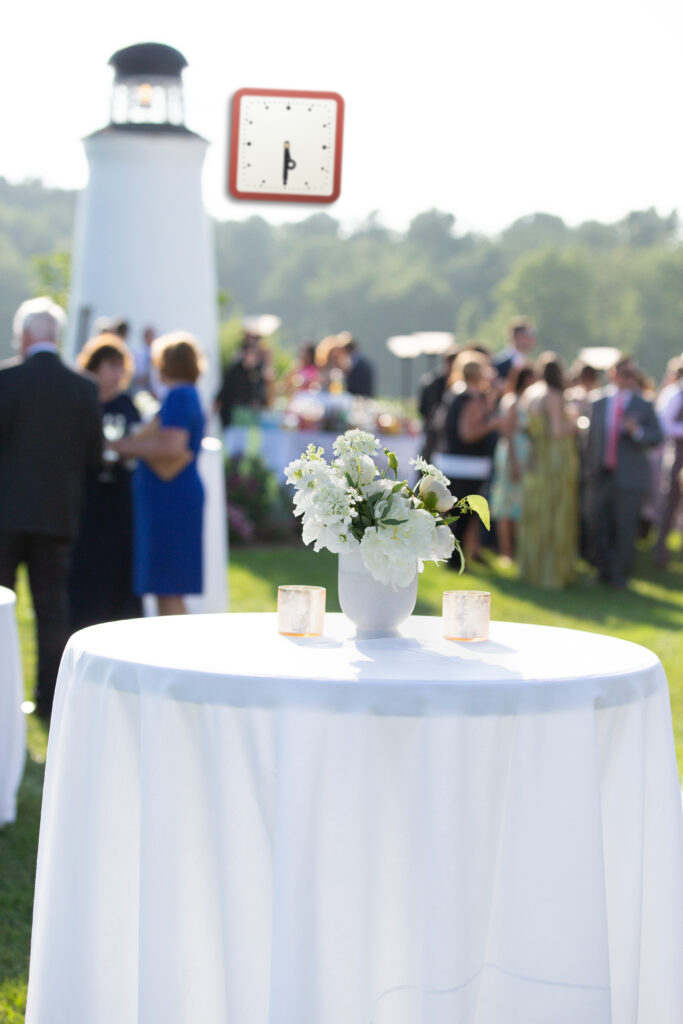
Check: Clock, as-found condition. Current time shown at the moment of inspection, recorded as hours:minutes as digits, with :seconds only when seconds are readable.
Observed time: 5:30
